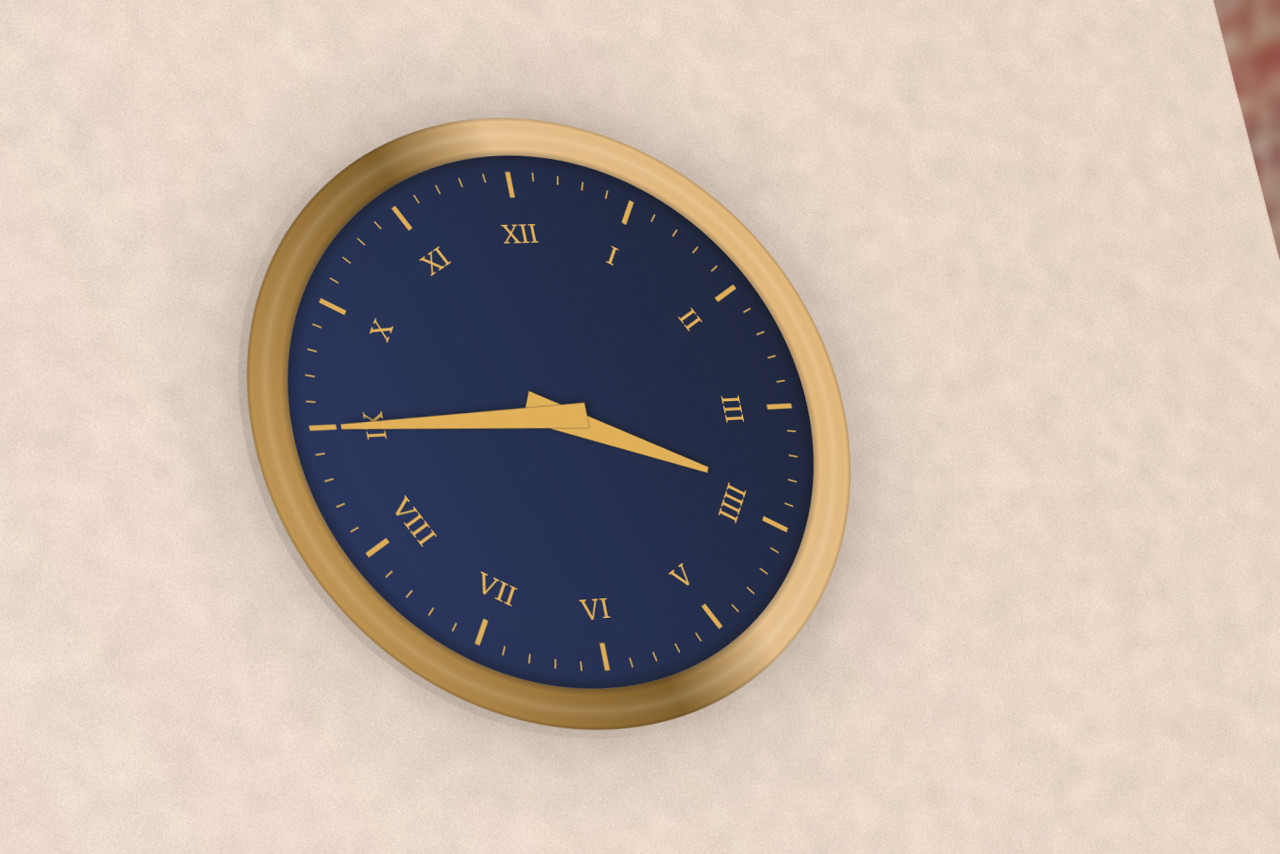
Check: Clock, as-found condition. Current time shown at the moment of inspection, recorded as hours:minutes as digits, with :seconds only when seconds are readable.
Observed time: 3:45
